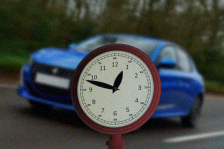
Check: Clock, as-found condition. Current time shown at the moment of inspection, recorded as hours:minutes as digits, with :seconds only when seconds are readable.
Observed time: 12:48
